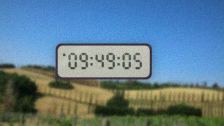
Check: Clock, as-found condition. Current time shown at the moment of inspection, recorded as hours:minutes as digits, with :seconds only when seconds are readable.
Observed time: 9:49:05
